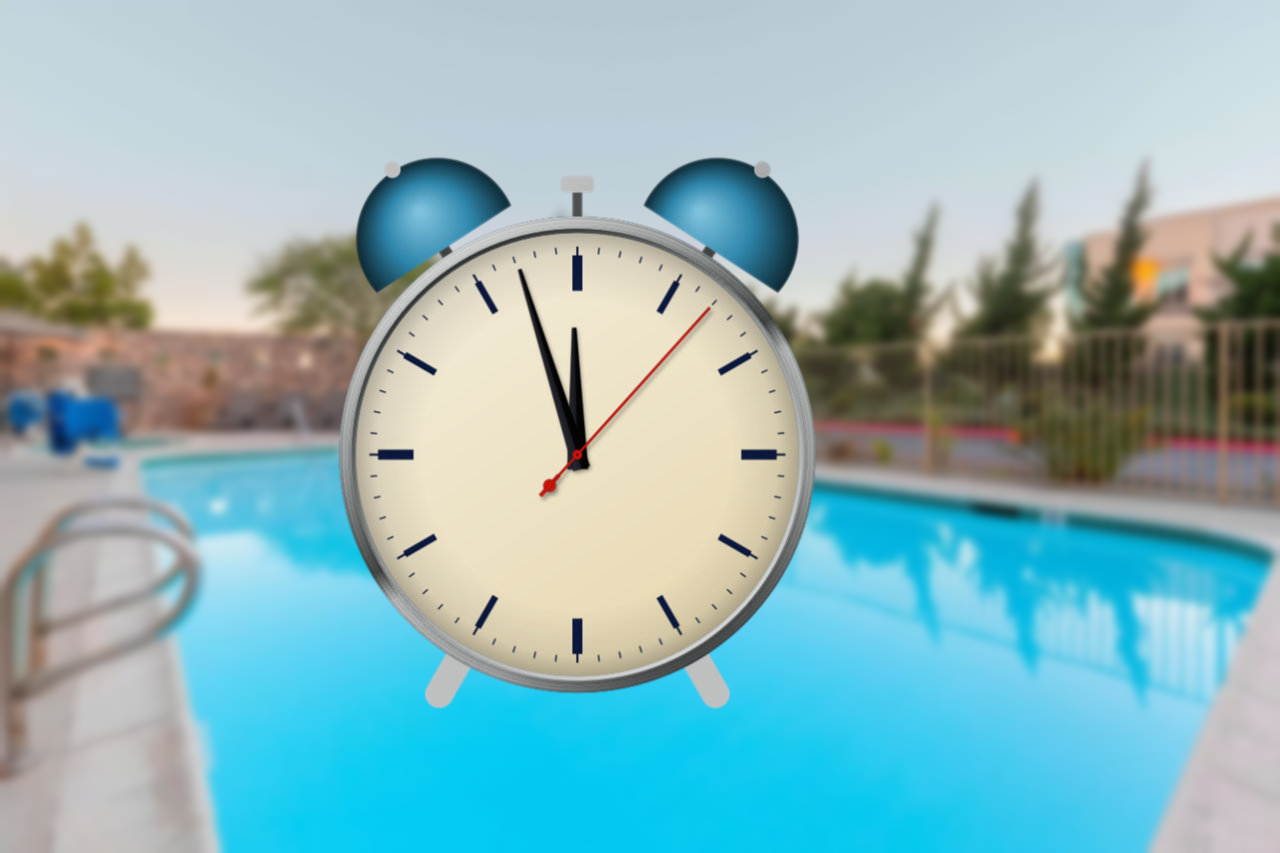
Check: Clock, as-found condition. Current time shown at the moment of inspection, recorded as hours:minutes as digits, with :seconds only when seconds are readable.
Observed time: 11:57:07
